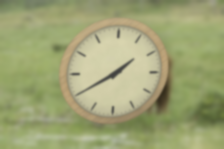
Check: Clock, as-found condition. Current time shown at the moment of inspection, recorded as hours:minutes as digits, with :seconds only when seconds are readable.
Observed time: 1:40
